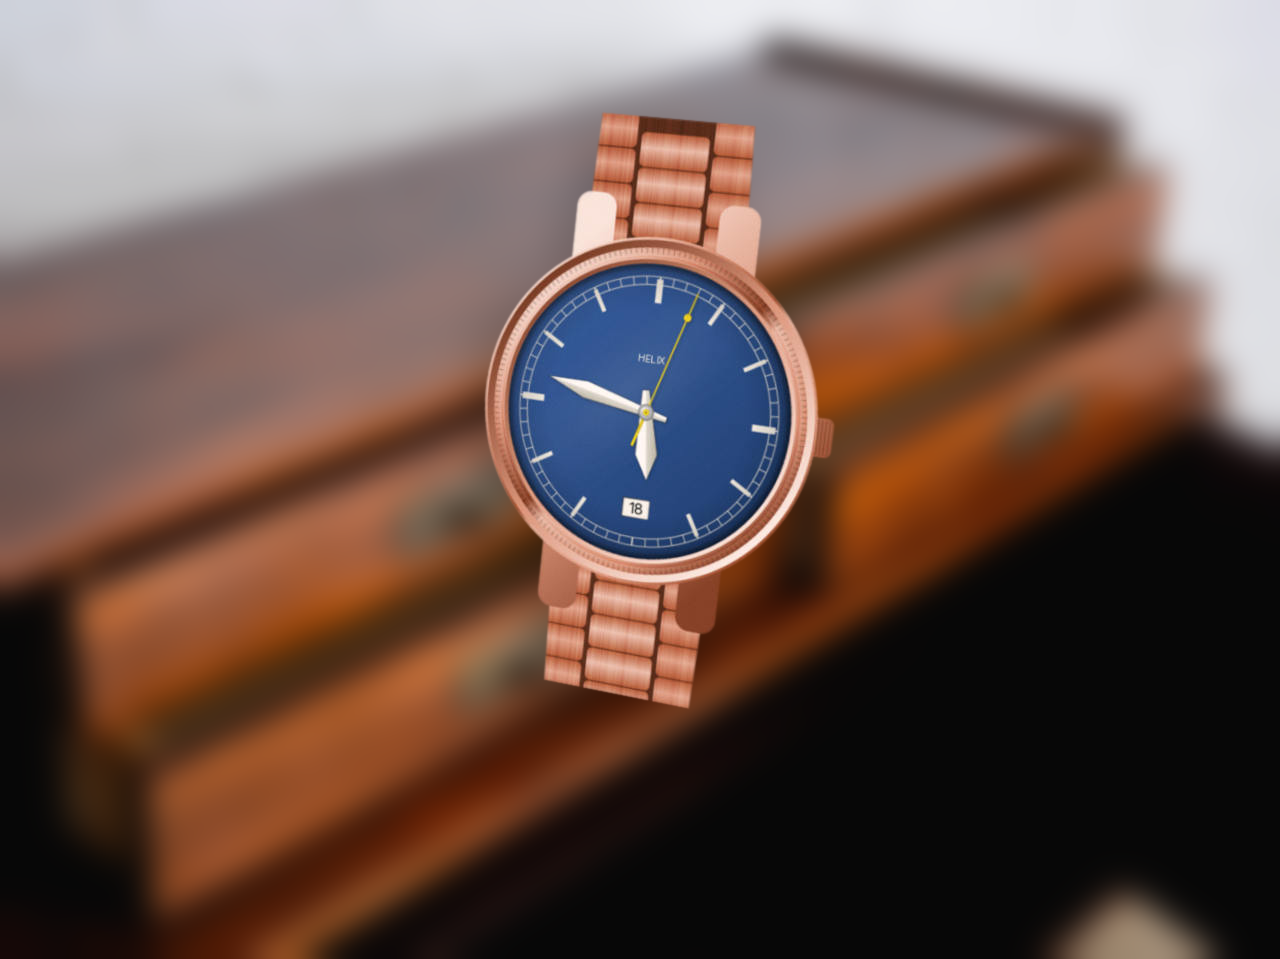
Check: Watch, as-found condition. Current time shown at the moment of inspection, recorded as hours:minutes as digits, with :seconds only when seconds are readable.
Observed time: 5:47:03
